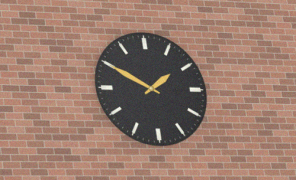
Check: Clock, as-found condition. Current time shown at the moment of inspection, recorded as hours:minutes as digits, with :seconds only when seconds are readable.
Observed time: 1:50
